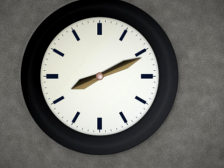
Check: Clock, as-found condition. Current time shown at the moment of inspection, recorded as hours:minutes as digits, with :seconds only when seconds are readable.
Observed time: 8:11
